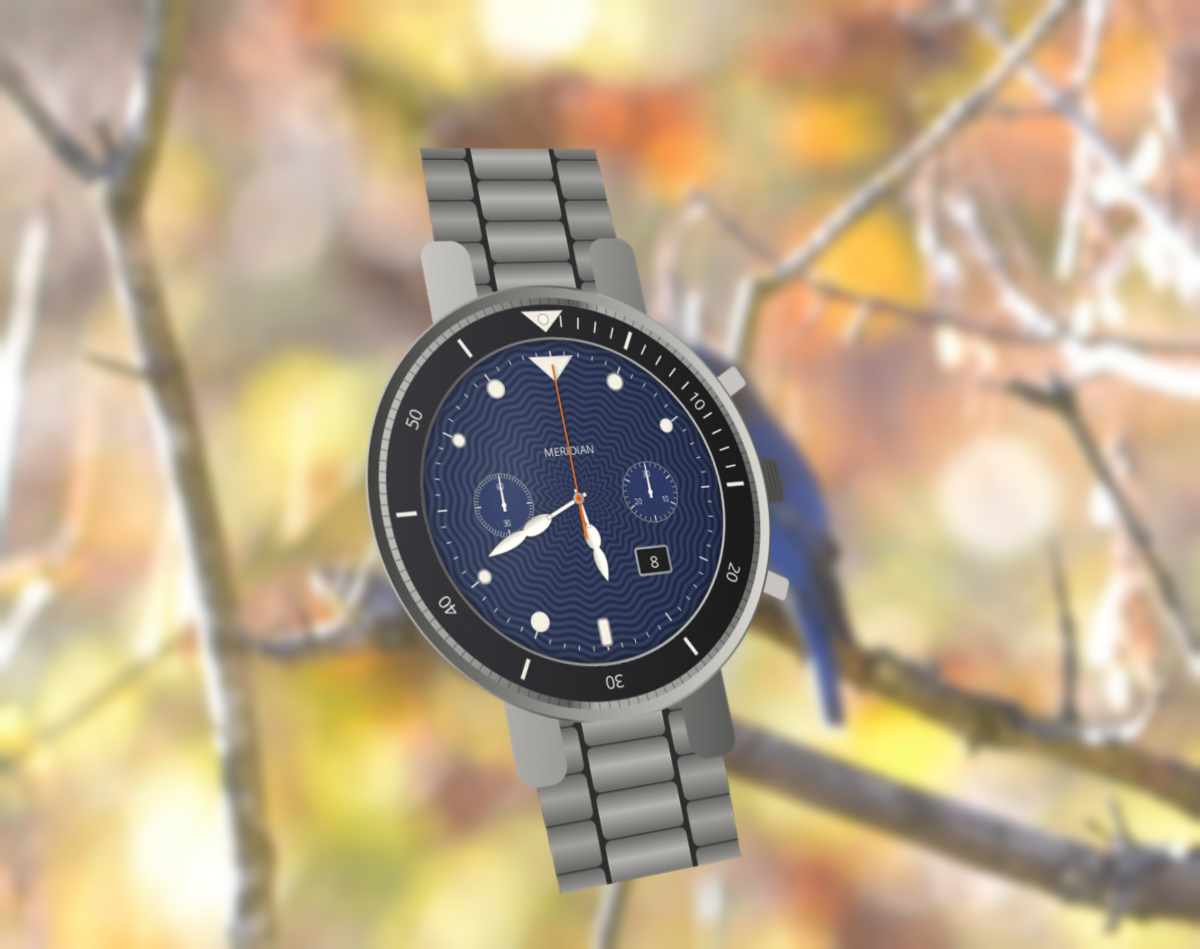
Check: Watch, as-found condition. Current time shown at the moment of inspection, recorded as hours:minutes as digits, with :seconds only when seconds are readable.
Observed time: 5:41
